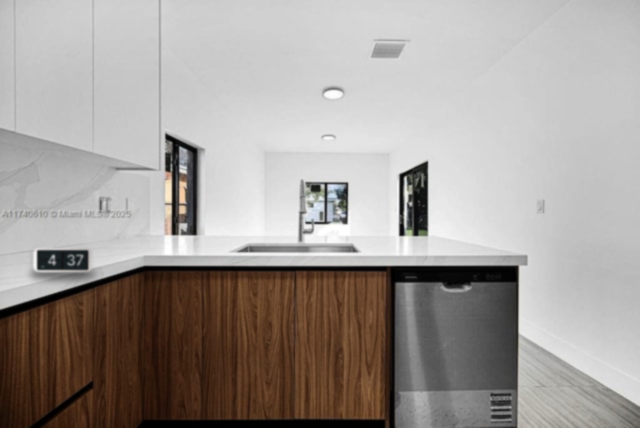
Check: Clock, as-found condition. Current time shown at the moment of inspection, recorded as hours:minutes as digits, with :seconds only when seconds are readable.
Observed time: 4:37
